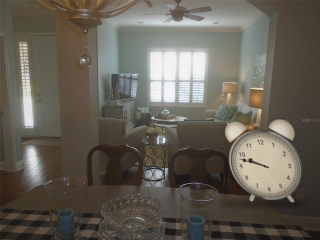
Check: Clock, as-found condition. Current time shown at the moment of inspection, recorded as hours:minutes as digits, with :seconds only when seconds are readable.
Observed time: 9:48
